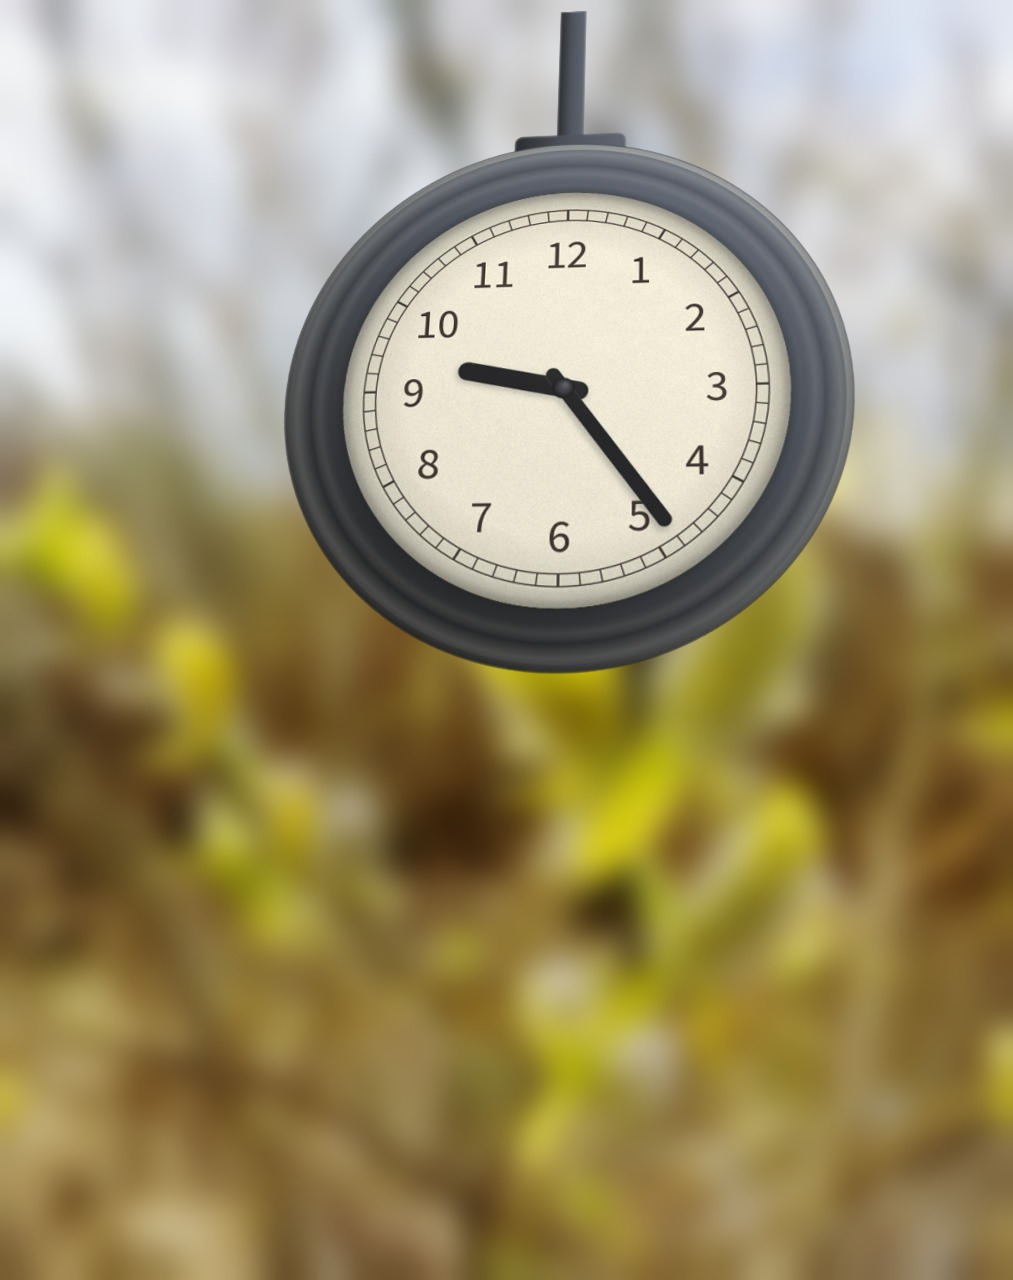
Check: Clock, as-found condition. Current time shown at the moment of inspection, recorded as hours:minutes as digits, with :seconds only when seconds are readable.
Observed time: 9:24
